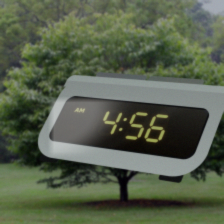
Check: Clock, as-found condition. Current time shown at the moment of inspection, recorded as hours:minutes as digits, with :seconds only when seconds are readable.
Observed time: 4:56
